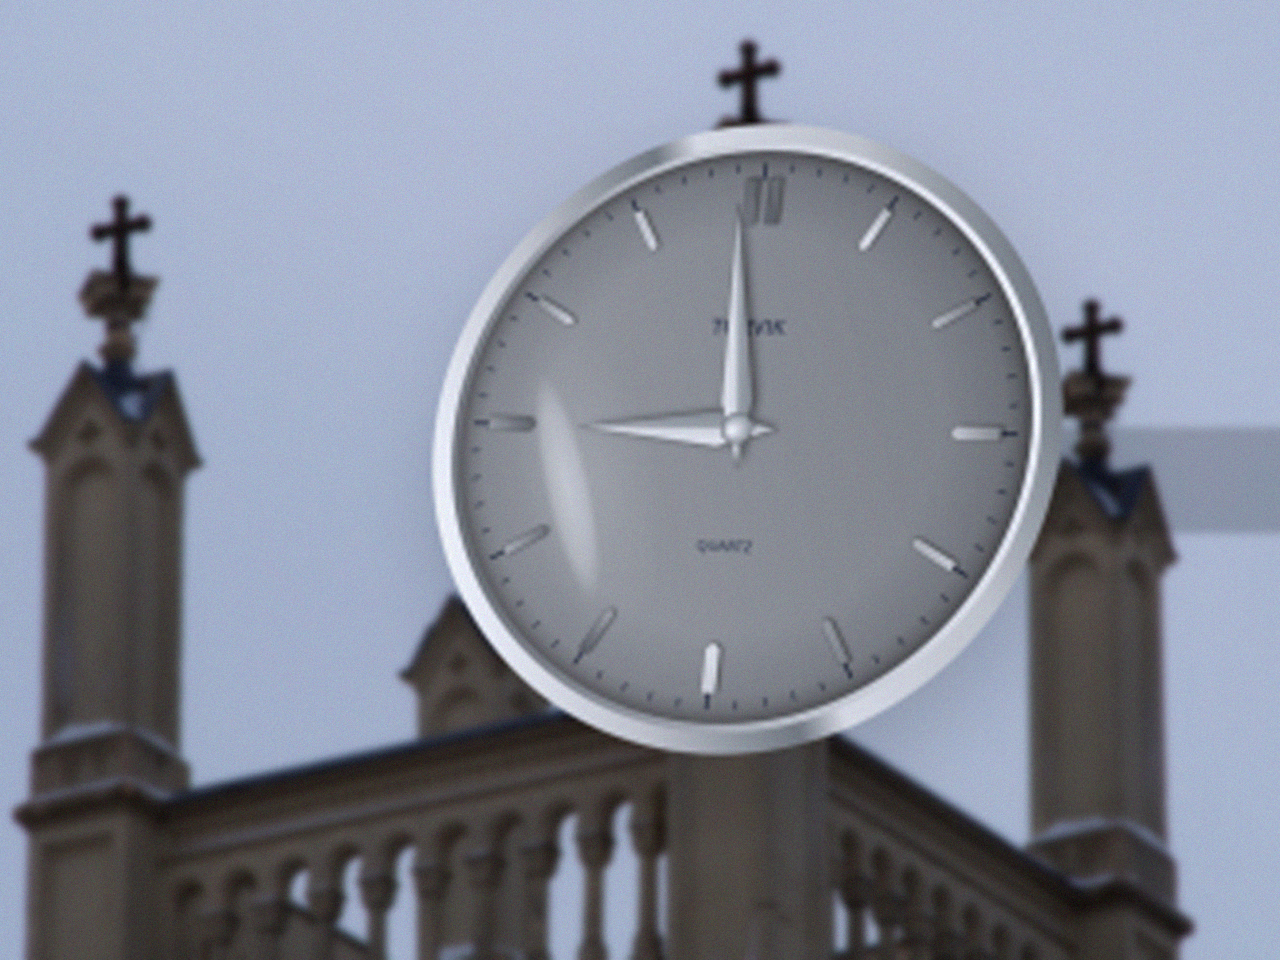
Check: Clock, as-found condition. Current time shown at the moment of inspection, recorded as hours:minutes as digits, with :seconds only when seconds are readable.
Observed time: 8:59
